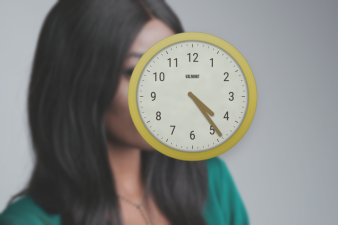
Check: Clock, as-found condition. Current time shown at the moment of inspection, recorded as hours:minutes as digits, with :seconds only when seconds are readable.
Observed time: 4:24
